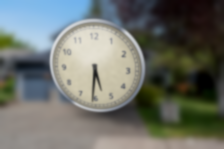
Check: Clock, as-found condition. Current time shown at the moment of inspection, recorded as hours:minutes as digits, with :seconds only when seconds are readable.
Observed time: 5:31
